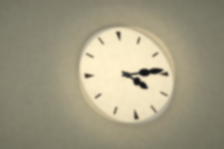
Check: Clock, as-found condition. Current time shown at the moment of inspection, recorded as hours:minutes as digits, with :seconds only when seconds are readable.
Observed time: 4:14
